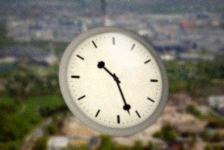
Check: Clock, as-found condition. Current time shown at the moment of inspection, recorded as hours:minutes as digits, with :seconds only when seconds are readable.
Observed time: 10:27
